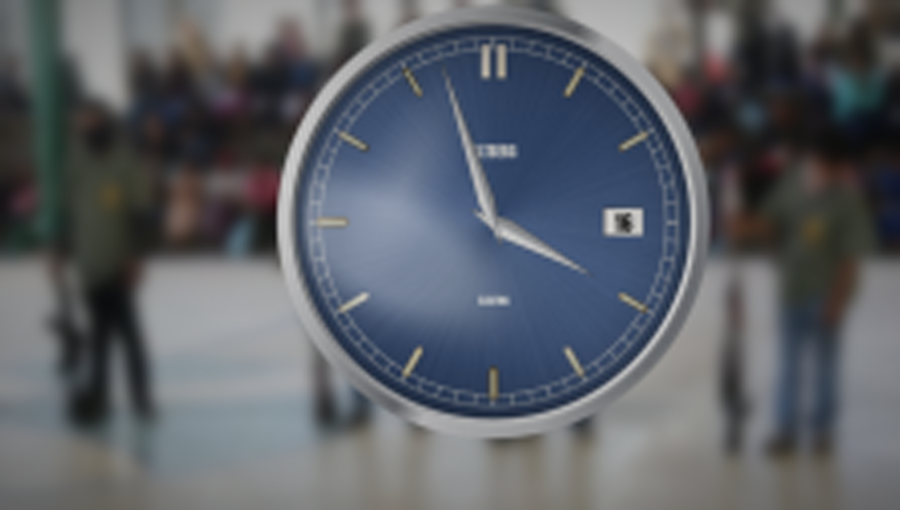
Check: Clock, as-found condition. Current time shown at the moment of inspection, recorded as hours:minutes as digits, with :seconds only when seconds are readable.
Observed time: 3:57
